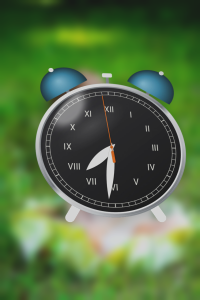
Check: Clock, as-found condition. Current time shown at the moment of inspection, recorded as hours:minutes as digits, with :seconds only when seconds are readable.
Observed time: 7:30:59
